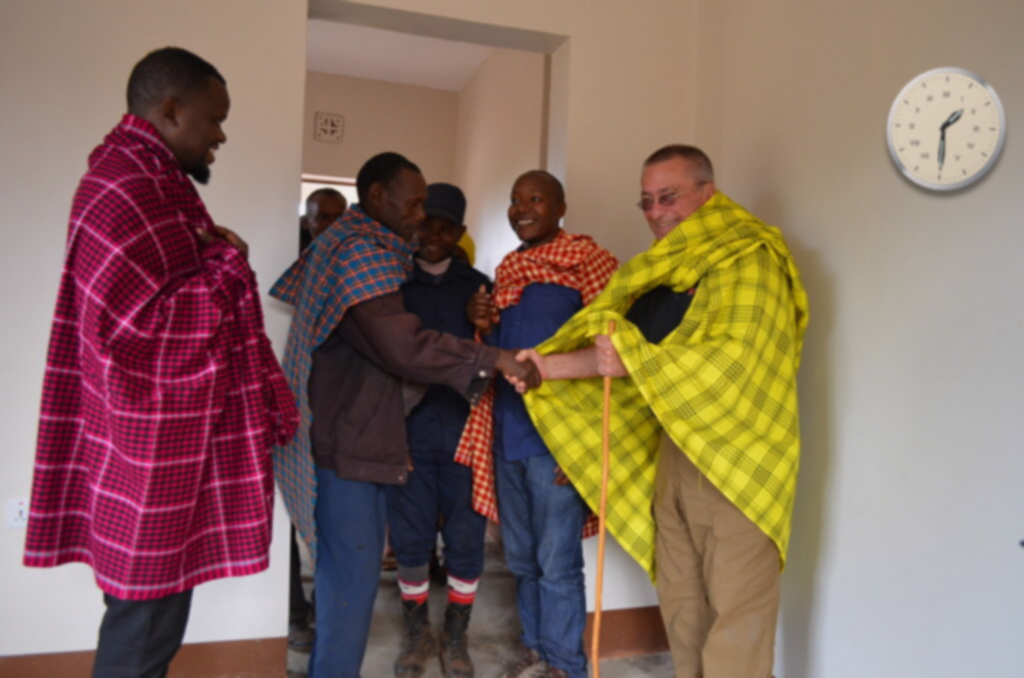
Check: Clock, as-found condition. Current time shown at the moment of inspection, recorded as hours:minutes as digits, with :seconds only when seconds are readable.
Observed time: 1:30
